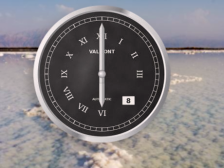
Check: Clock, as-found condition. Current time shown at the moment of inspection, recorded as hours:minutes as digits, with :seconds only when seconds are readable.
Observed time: 6:00
